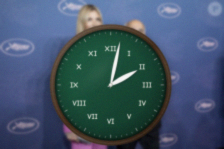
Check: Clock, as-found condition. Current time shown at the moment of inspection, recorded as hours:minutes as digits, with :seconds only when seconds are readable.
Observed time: 2:02
